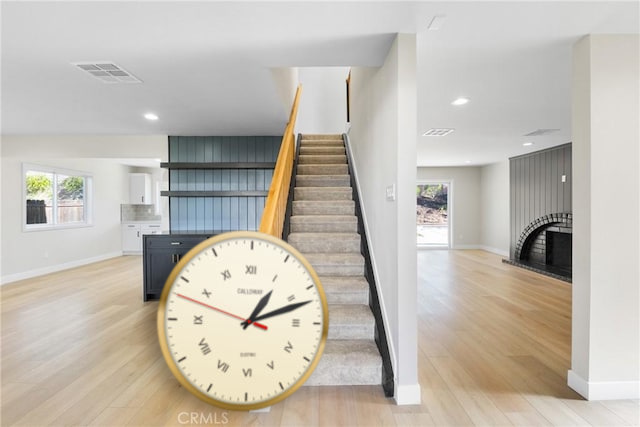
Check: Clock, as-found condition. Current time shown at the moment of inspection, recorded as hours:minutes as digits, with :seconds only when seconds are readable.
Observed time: 1:11:48
